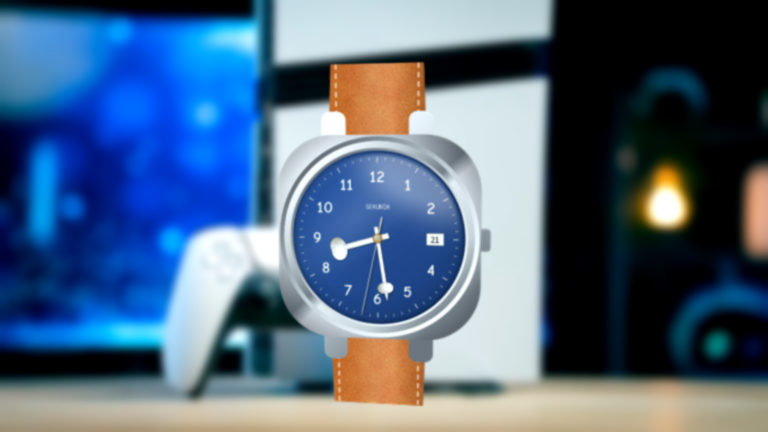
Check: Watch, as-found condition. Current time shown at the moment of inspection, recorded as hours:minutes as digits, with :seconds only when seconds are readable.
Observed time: 8:28:32
